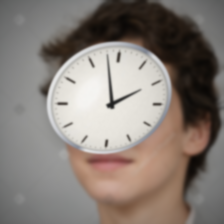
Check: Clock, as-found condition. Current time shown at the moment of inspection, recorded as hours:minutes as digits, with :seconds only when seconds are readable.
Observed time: 1:58
